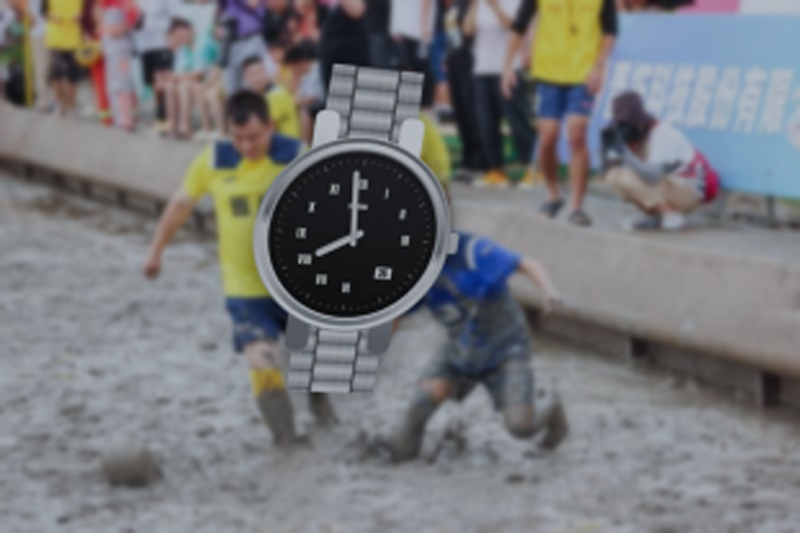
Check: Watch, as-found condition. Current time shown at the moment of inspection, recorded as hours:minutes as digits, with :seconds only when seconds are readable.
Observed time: 7:59
